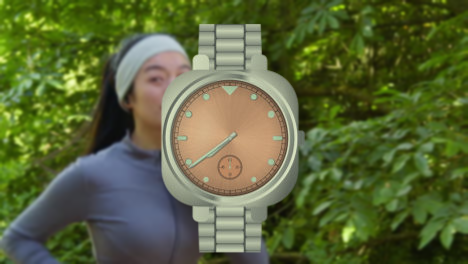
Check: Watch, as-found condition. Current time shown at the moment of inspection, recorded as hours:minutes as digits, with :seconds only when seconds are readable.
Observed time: 7:39
